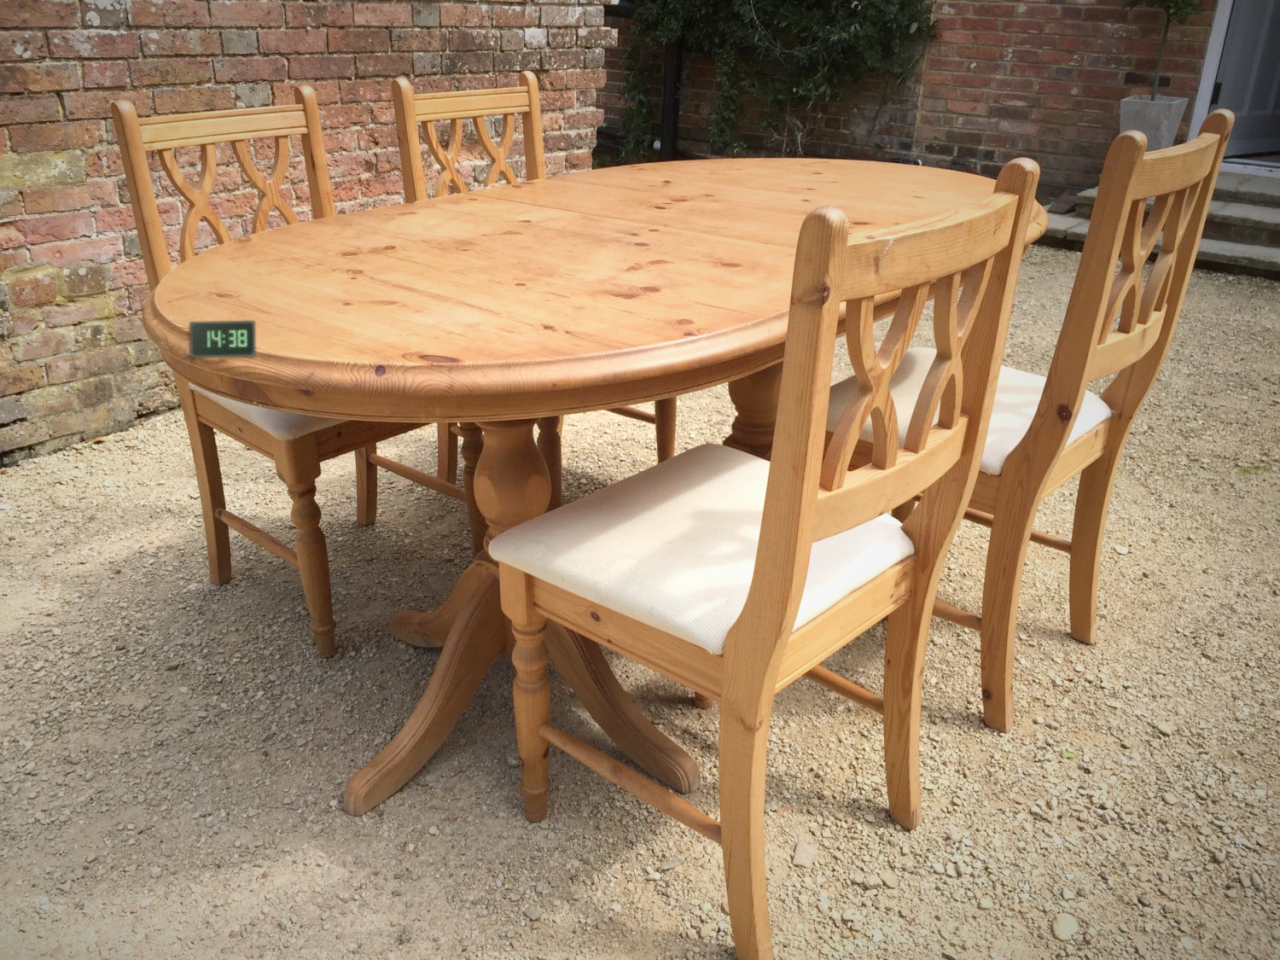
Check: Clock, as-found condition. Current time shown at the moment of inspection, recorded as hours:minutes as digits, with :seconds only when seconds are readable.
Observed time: 14:38
